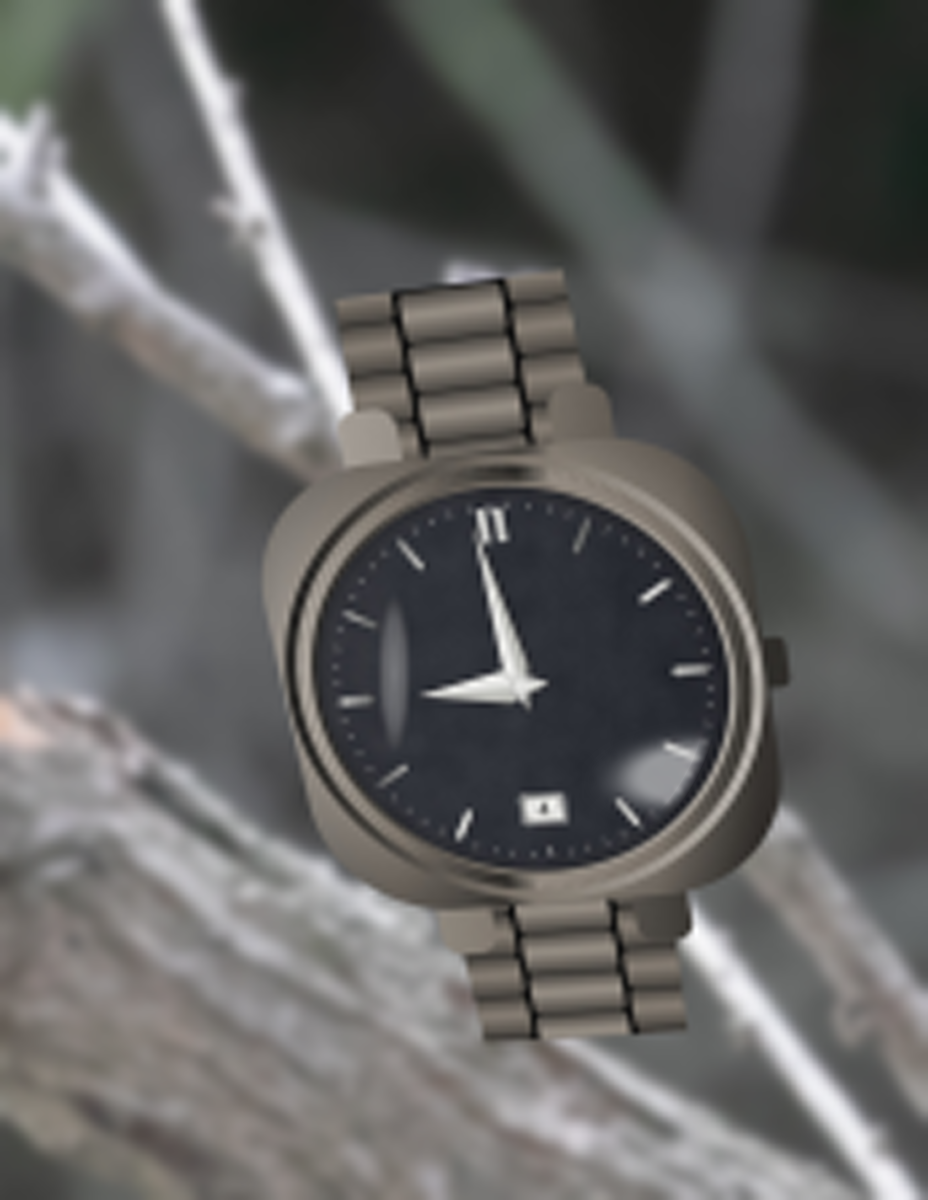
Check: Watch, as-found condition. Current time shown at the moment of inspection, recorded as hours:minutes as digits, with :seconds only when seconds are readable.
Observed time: 8:59
